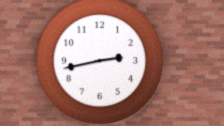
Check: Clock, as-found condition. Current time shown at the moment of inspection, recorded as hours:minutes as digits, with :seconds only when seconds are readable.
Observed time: 2:43
